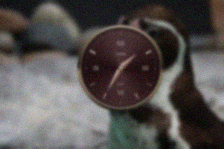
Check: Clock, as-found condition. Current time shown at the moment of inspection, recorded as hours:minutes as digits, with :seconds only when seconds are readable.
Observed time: 1:35
